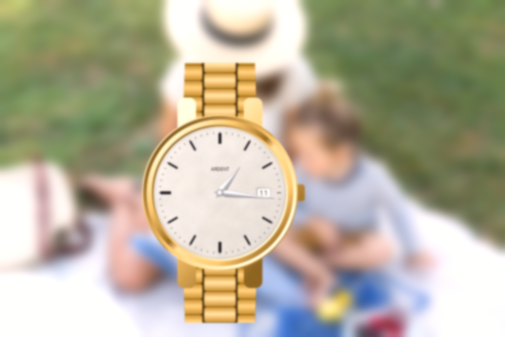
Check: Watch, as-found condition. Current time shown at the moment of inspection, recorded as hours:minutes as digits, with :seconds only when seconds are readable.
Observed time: 1:16
